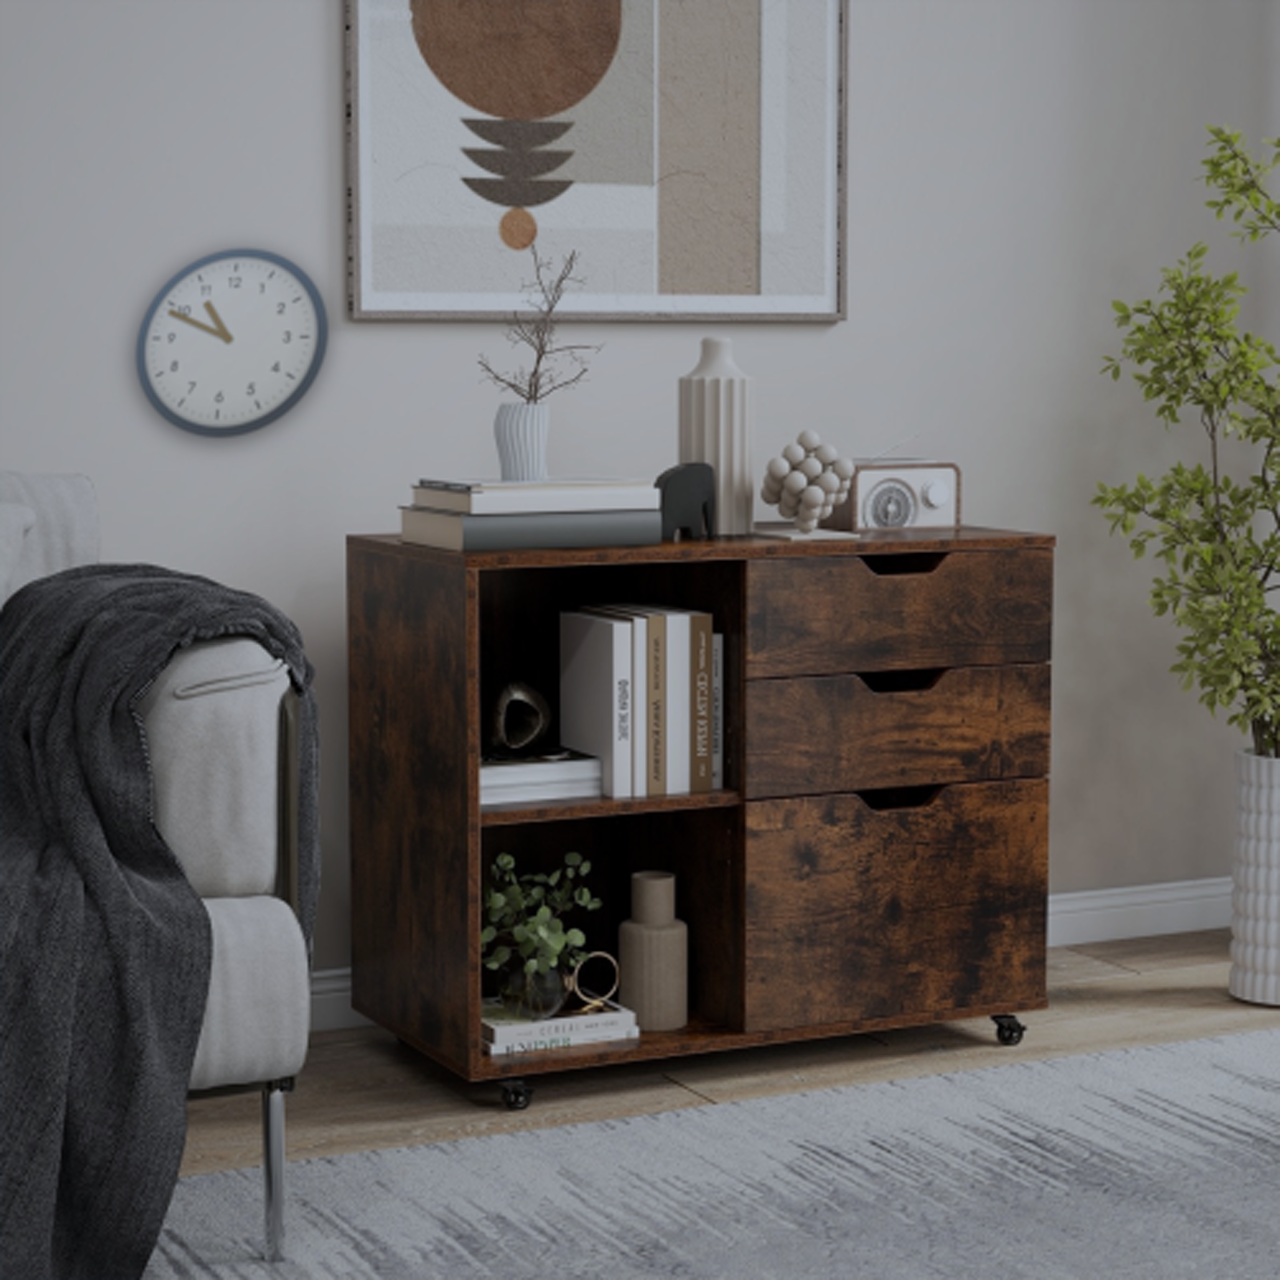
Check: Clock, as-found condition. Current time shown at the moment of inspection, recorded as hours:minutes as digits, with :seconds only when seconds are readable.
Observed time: 10:49
